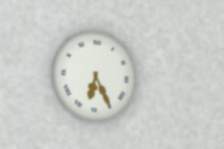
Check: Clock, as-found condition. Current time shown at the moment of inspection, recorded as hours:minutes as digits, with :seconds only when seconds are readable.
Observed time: 6:25
